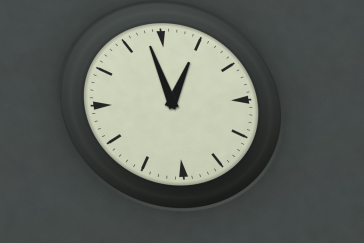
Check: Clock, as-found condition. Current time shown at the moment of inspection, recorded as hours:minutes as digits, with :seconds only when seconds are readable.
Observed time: 12:58
